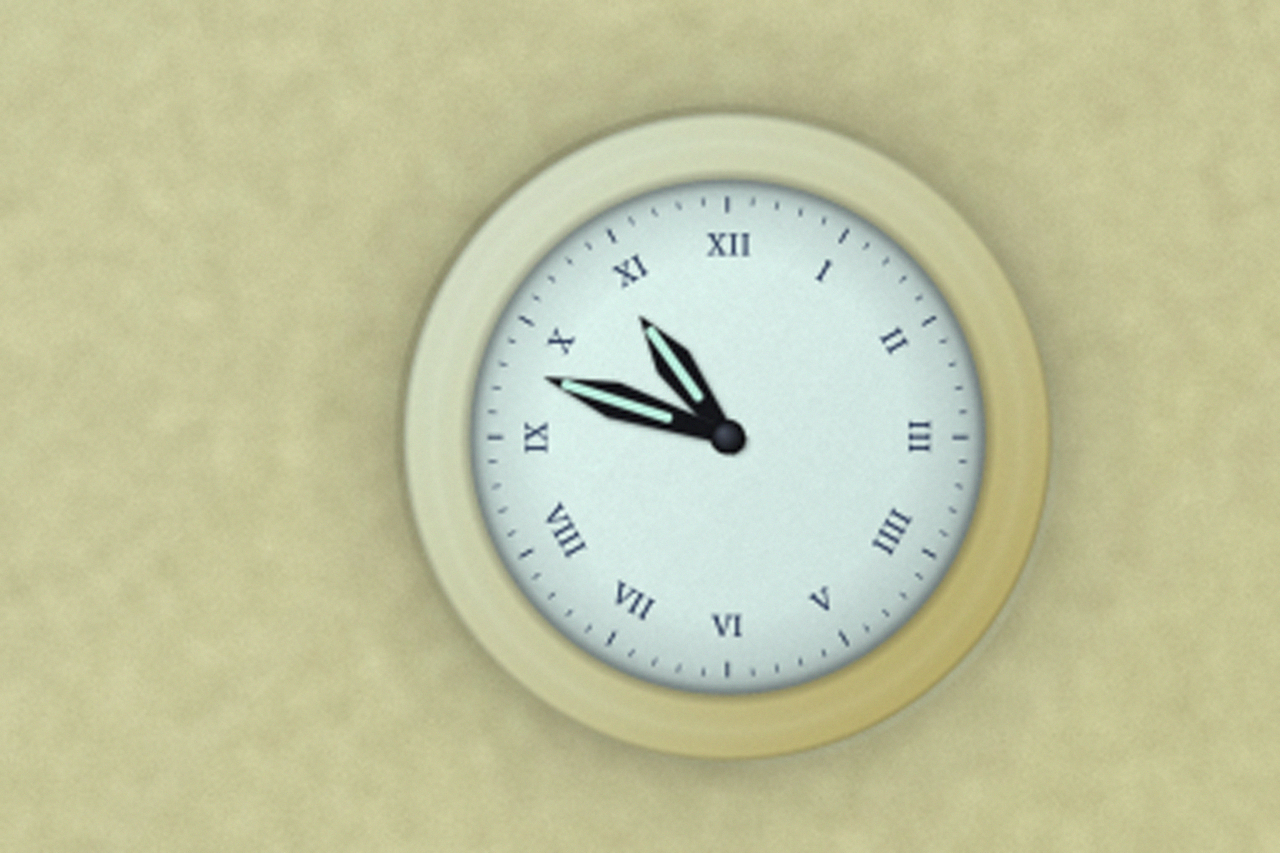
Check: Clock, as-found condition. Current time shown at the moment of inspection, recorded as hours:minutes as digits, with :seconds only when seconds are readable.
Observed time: 10:48
